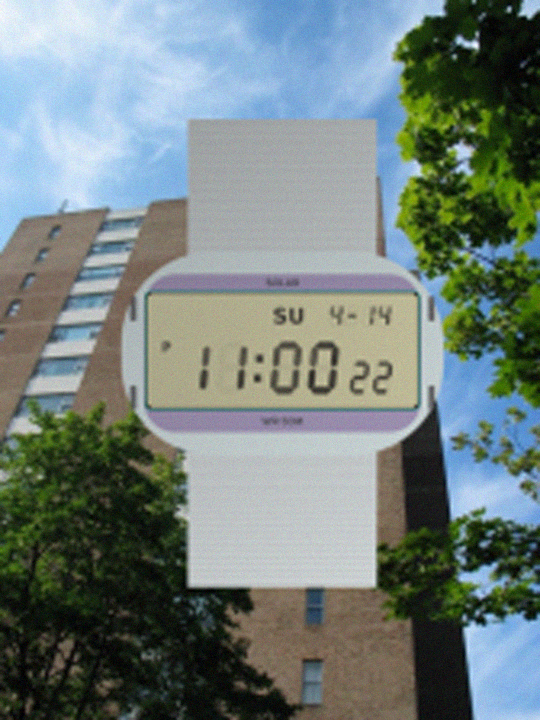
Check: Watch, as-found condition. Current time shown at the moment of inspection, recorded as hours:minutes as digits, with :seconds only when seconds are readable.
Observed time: 11:00:22
